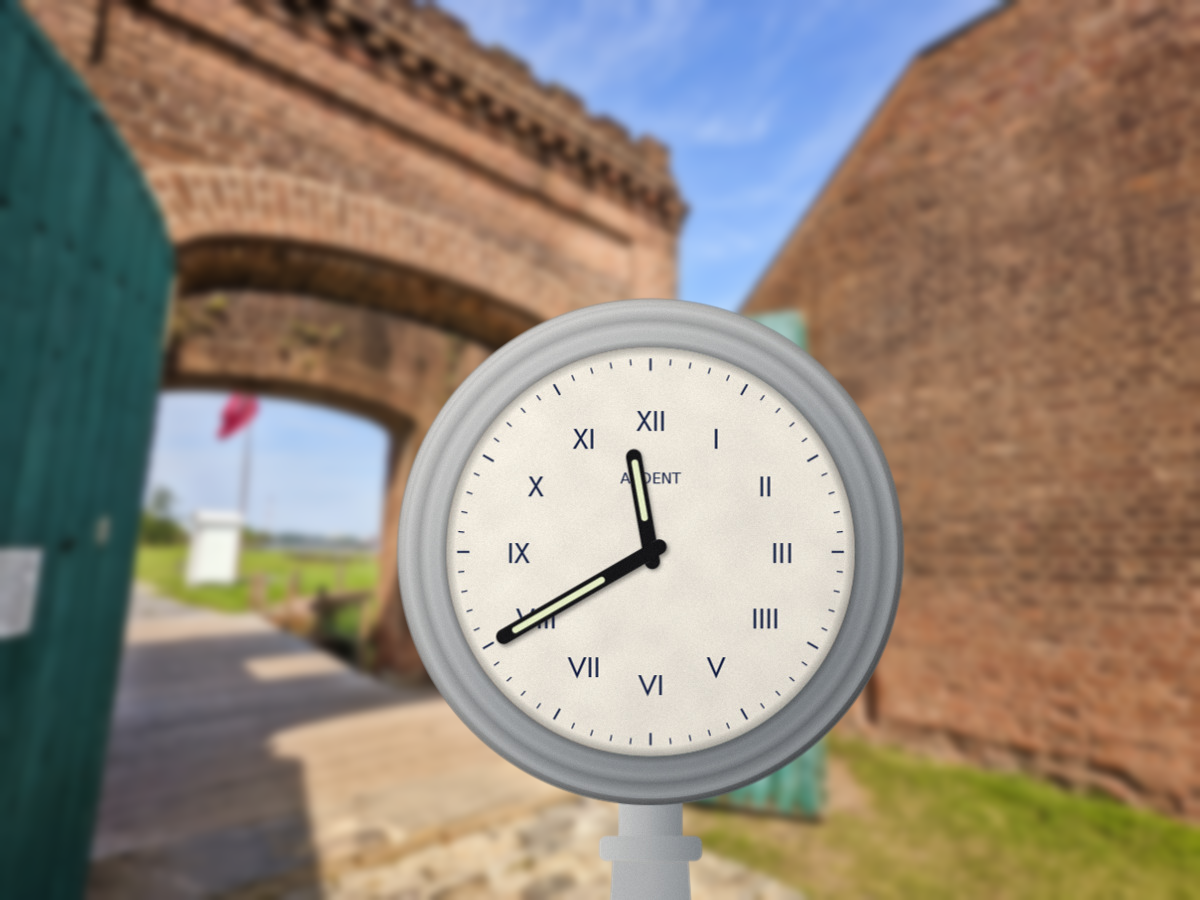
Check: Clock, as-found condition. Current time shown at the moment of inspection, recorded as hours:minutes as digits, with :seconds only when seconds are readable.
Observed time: 11:40
